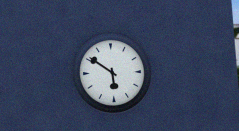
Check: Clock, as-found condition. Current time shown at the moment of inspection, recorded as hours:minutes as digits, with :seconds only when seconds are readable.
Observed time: 5:51
